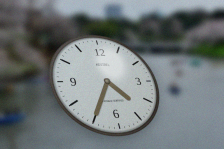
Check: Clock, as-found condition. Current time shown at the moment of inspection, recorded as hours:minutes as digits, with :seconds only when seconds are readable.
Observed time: 4:35
